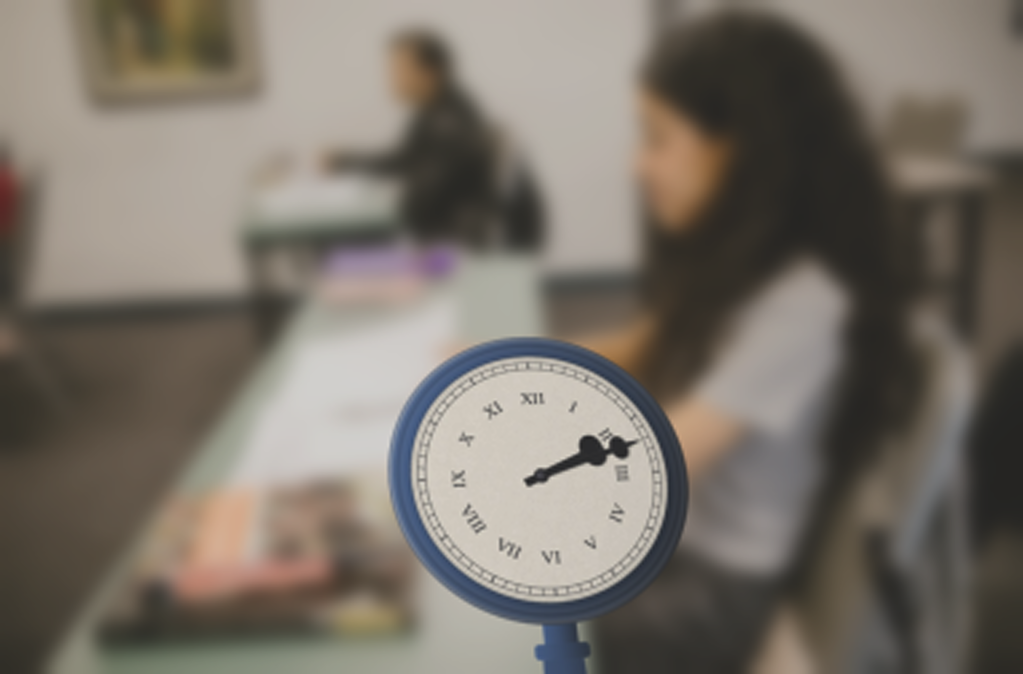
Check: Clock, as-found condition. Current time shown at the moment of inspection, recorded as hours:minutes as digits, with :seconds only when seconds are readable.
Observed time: 2:12
